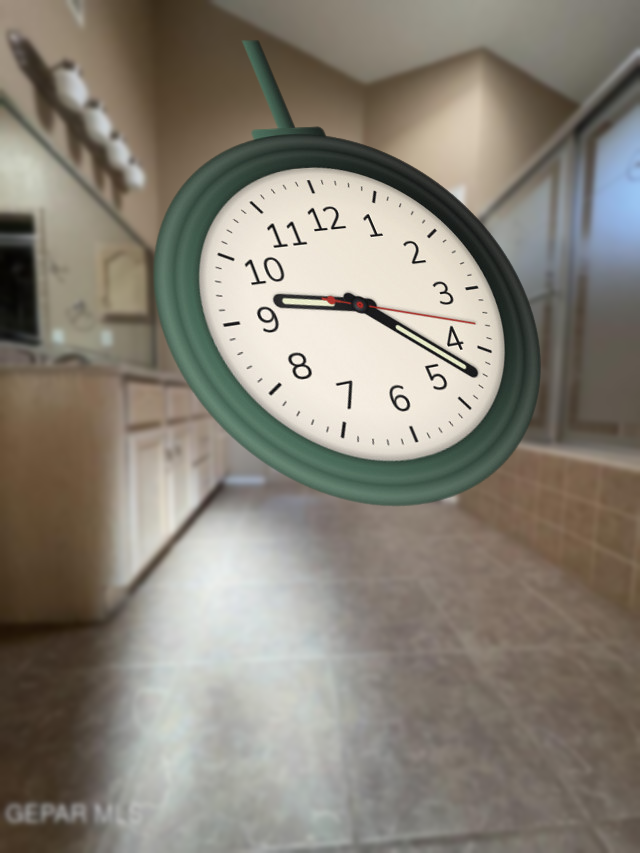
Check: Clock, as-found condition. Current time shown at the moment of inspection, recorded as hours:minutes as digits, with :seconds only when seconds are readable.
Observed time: 9:22:18
